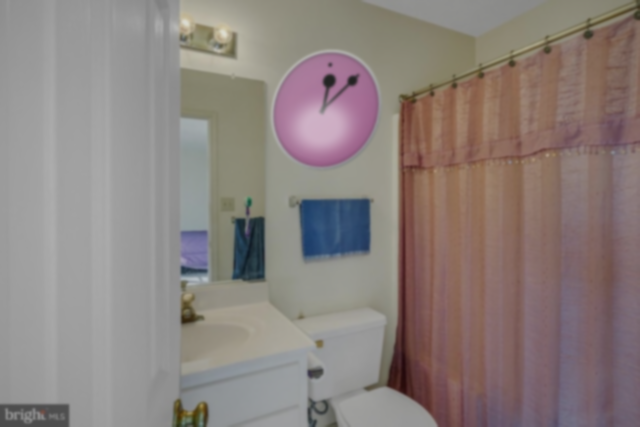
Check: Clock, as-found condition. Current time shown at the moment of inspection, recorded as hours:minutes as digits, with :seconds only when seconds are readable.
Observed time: 12:07
